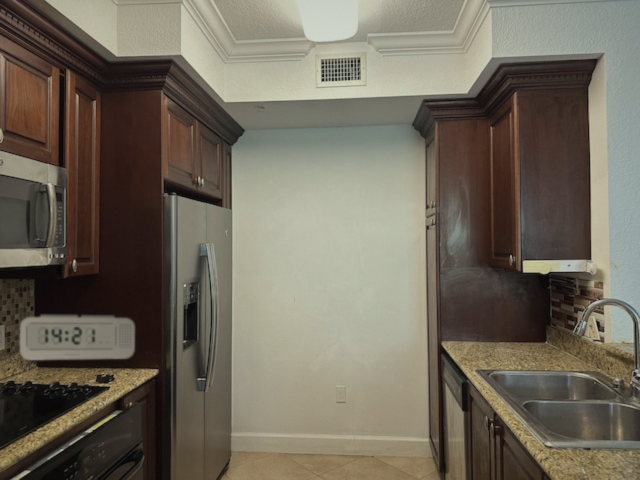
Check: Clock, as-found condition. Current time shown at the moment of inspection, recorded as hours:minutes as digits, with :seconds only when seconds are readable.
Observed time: 14:21
